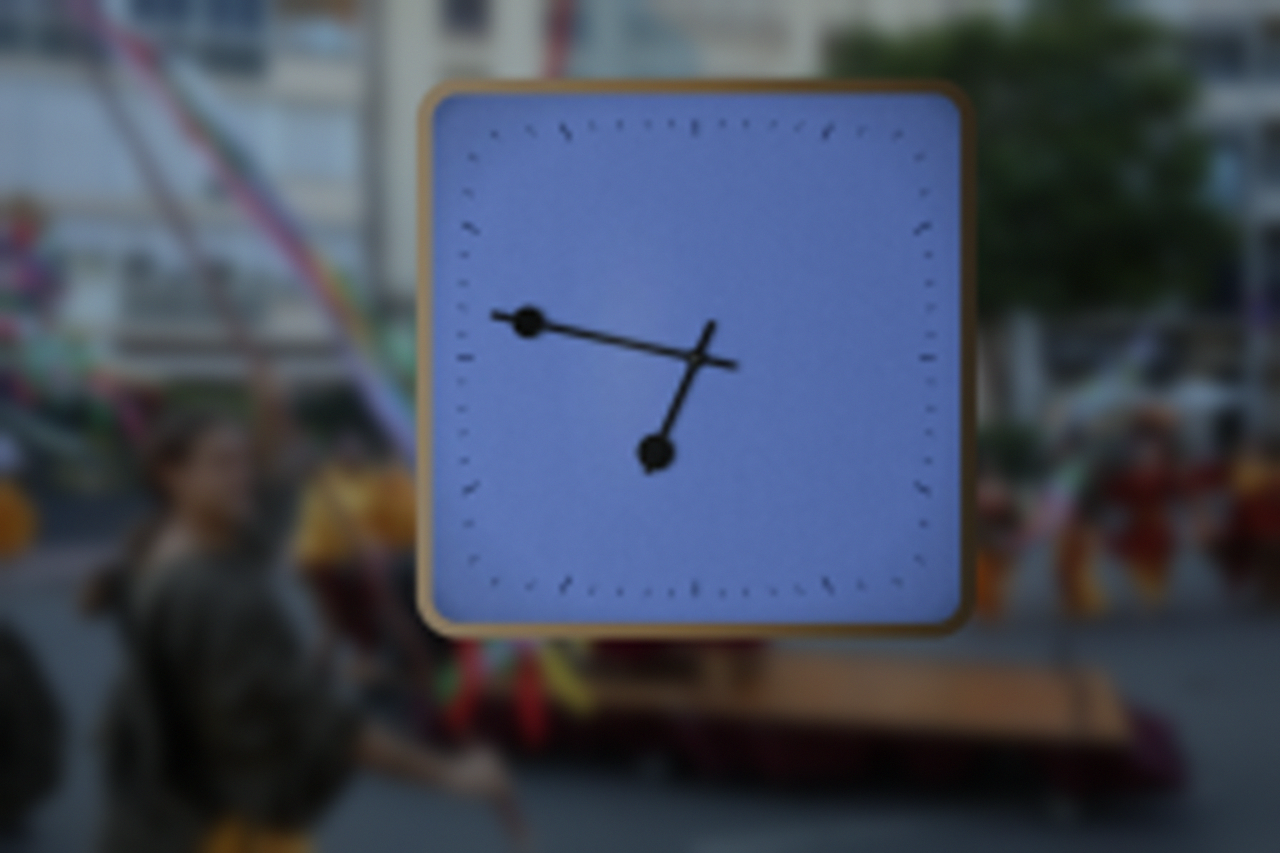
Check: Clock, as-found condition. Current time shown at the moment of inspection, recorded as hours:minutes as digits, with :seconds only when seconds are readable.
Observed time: 6:47
